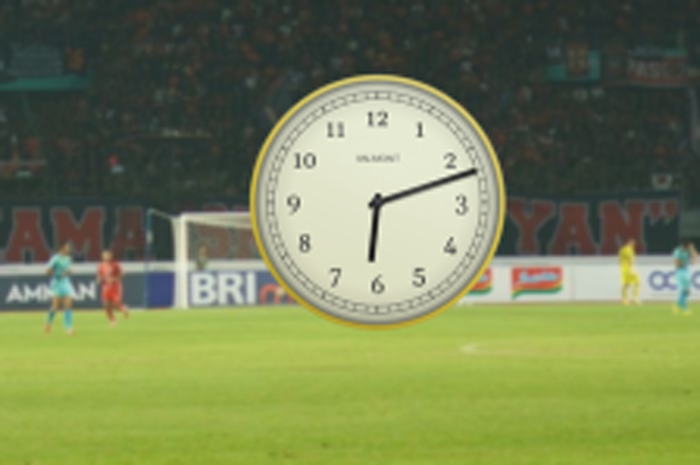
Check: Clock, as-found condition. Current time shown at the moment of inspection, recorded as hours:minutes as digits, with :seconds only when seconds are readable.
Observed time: 6:12
